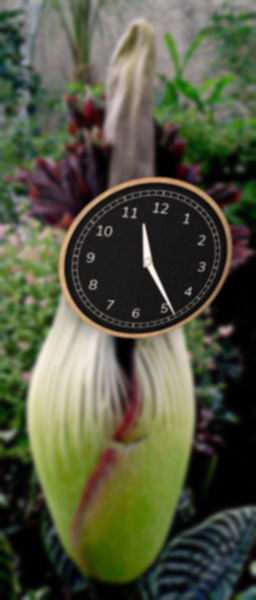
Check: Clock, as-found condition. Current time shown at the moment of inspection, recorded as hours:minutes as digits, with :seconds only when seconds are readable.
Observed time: 11:24
